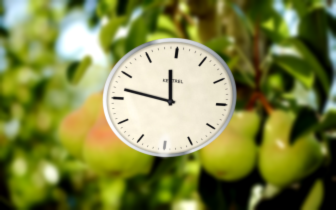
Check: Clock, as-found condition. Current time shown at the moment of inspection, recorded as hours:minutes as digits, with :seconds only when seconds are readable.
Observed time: 11:47
